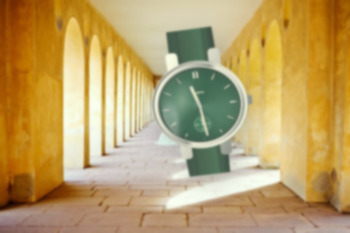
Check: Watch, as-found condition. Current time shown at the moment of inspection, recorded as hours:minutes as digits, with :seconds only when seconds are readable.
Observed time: 11:29
